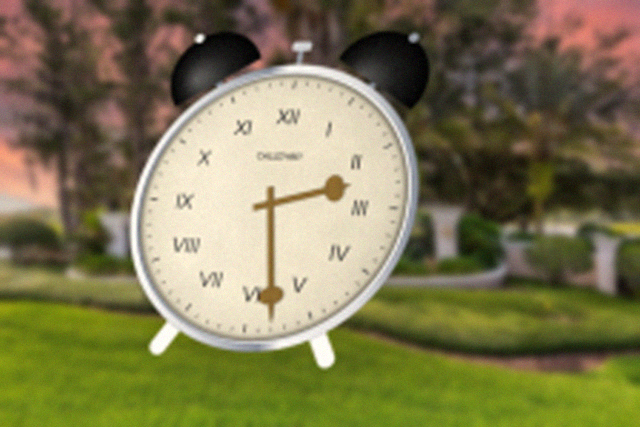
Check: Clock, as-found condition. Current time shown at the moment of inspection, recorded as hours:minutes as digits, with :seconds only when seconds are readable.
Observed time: 2:28
